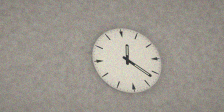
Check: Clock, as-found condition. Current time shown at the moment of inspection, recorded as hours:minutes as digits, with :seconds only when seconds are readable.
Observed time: 12:22
